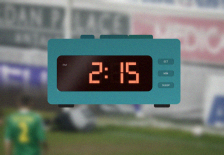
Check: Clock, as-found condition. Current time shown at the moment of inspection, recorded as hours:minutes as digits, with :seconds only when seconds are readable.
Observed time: 2:15
